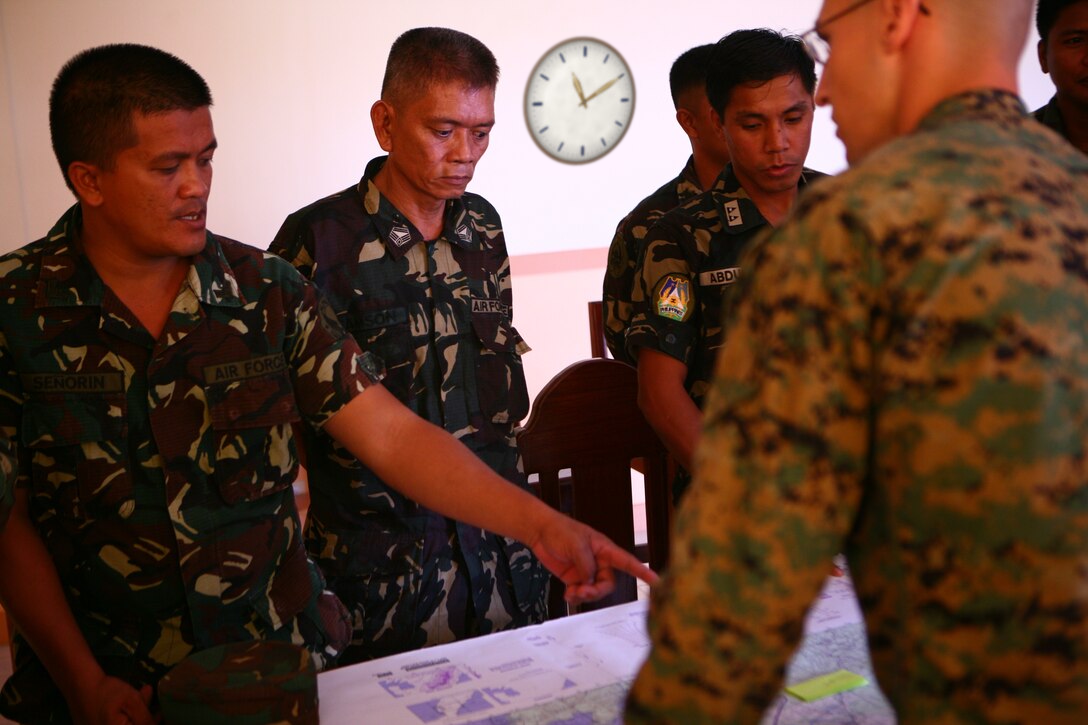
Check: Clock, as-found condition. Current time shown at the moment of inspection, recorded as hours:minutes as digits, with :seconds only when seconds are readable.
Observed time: 11:10
